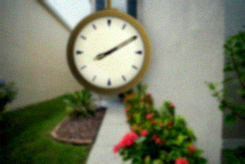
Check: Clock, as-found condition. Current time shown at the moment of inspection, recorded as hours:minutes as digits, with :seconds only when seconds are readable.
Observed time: 8:10
